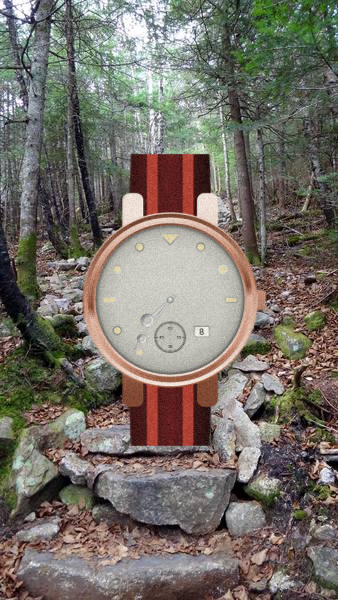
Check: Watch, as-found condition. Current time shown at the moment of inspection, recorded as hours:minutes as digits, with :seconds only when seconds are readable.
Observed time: 7:36
